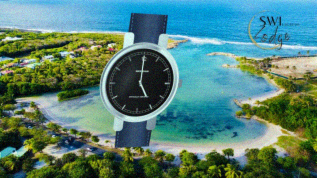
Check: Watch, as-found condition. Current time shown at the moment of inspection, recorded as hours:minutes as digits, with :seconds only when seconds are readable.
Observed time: 5:00
